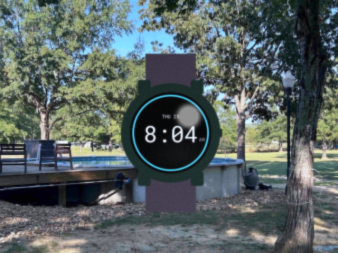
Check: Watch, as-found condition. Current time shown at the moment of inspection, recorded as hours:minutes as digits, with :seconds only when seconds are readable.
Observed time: 8:04
